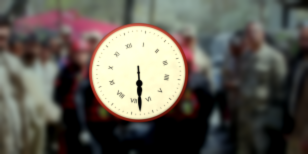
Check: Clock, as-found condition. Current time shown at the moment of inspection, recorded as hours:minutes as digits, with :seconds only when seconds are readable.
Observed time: 6:33
